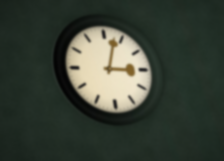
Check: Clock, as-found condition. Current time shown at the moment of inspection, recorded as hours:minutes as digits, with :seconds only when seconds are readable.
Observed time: 3:03
